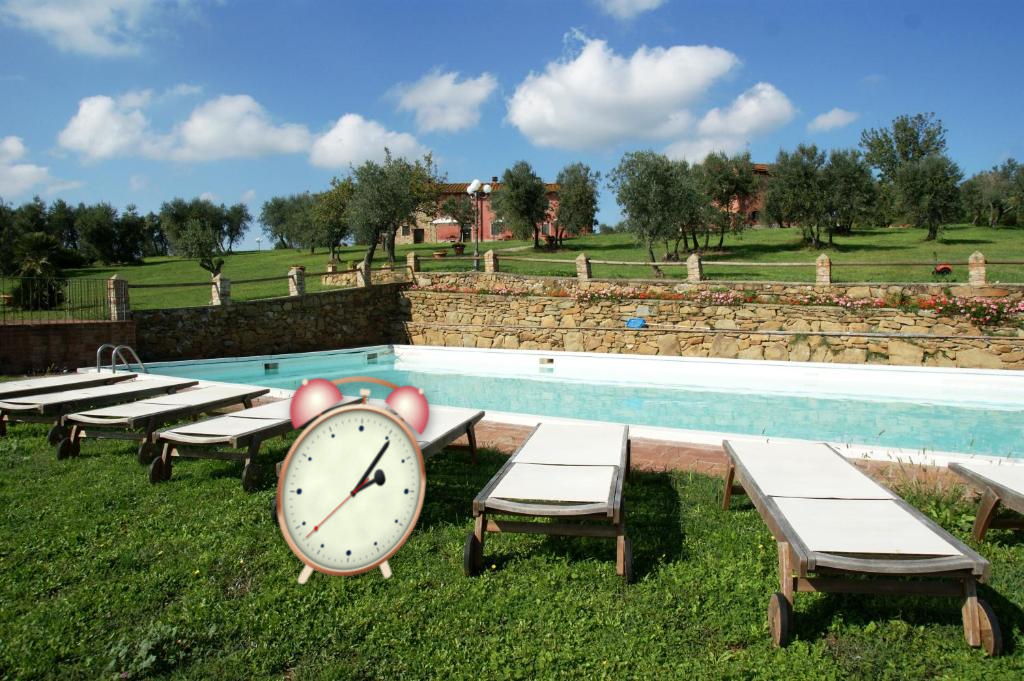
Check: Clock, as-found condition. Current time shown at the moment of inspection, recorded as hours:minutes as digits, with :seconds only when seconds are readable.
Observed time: 2:05:38
